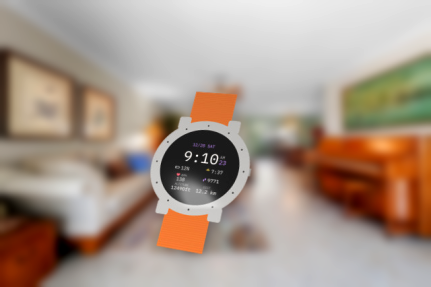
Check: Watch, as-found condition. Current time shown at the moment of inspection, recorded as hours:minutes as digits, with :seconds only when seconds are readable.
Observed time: 9:10
